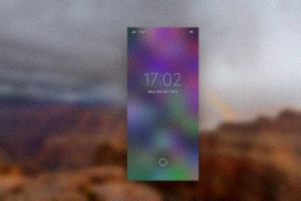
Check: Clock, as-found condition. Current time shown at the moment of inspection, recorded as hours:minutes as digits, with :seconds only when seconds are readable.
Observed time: 17:02
